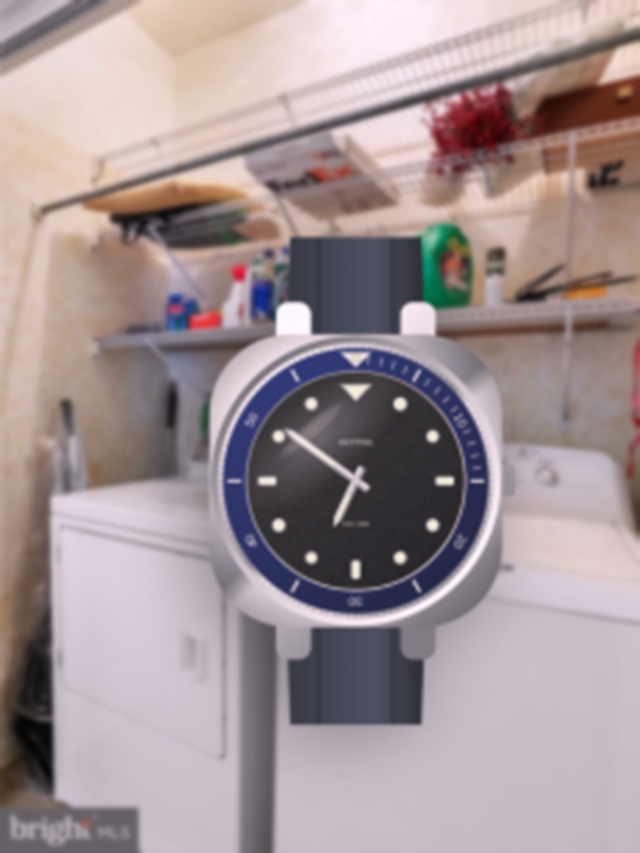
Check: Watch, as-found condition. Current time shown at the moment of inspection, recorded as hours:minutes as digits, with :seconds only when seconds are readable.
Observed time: 6:51
